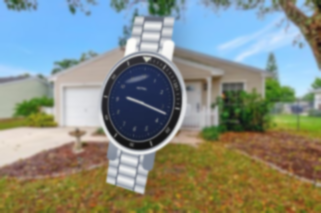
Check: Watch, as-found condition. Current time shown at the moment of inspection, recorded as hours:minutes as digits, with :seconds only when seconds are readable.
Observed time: 9:17
